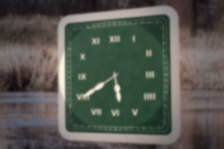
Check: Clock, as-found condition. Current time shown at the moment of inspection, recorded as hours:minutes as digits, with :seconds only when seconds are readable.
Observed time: 5:40
